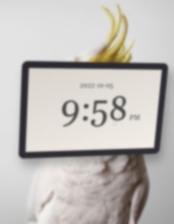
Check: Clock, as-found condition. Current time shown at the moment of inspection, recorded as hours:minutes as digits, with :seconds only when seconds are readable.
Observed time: 9:58
